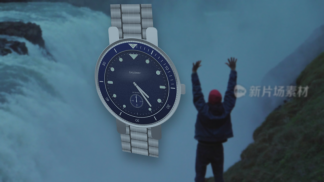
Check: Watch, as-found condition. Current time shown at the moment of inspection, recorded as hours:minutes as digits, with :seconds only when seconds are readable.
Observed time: 4:24
